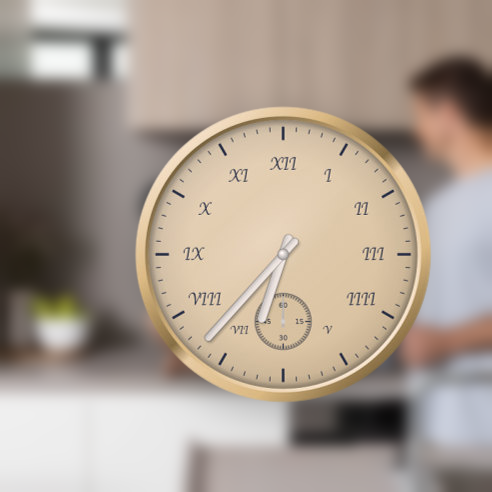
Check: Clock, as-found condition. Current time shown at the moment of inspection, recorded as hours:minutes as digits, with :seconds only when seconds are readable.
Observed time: 6:37
